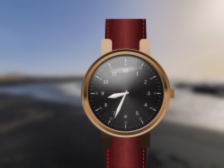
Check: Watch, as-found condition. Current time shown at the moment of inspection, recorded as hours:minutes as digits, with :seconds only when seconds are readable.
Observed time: 8:34
